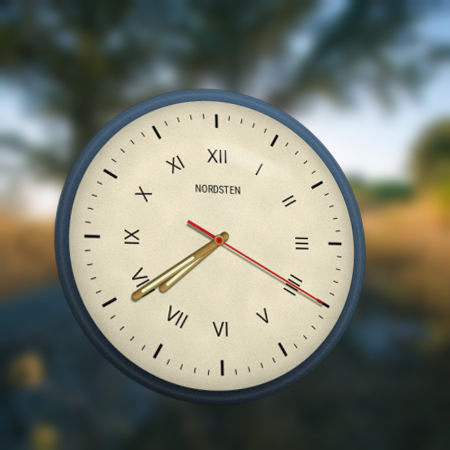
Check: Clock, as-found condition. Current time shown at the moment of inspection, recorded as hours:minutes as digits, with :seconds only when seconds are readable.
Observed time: 7:39:20
